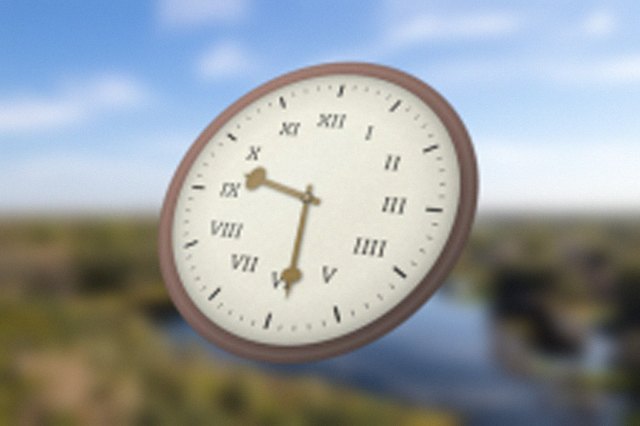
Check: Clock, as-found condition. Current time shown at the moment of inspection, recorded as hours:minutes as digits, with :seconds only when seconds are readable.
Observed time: 9:29
